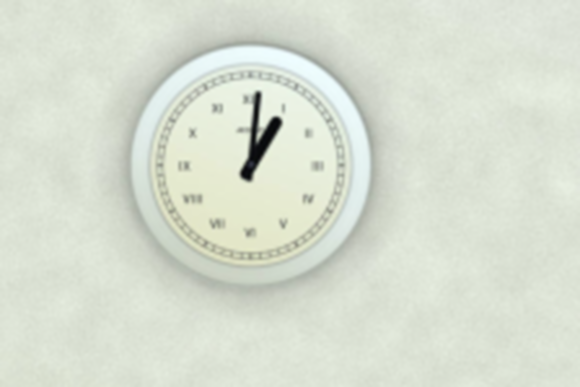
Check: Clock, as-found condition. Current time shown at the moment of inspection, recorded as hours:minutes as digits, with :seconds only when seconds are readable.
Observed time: 1:01
